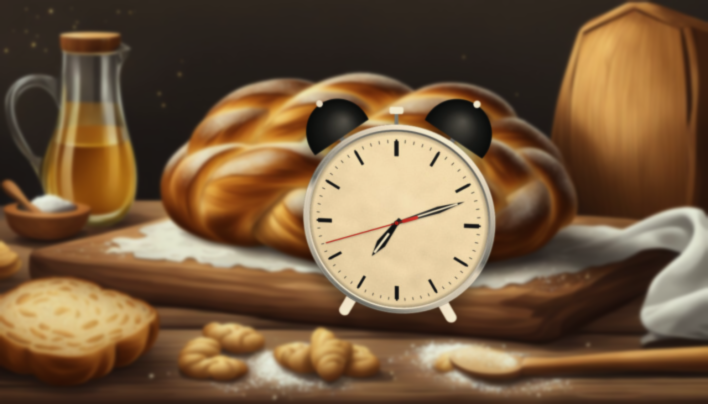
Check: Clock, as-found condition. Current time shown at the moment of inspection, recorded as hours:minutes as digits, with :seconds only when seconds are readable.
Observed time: 7:11:42
